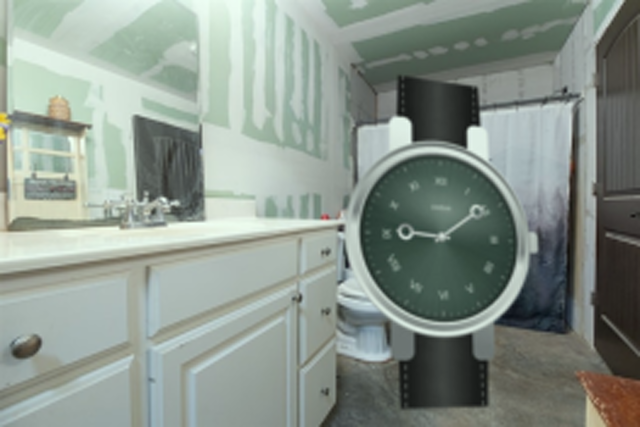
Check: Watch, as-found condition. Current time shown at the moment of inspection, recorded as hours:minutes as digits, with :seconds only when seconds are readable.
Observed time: 9:09
